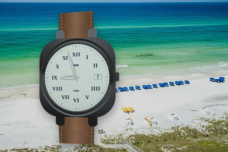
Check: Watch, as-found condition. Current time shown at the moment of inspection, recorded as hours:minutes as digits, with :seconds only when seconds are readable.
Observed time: 8:57
